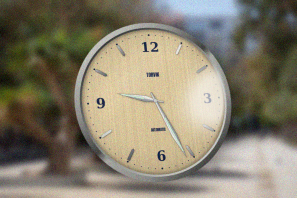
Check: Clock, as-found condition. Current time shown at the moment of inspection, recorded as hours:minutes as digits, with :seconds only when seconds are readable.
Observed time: 9:26
